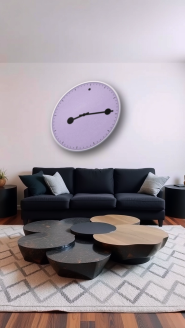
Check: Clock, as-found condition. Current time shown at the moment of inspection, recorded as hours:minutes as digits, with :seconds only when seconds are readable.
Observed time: 8:14
